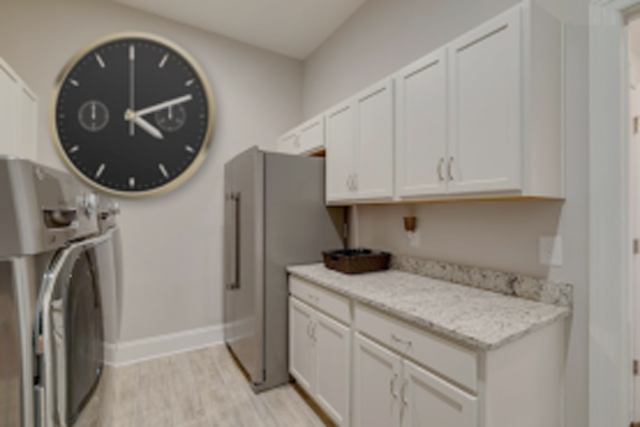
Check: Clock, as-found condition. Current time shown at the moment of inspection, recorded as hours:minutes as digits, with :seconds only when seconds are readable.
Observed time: 4:12
